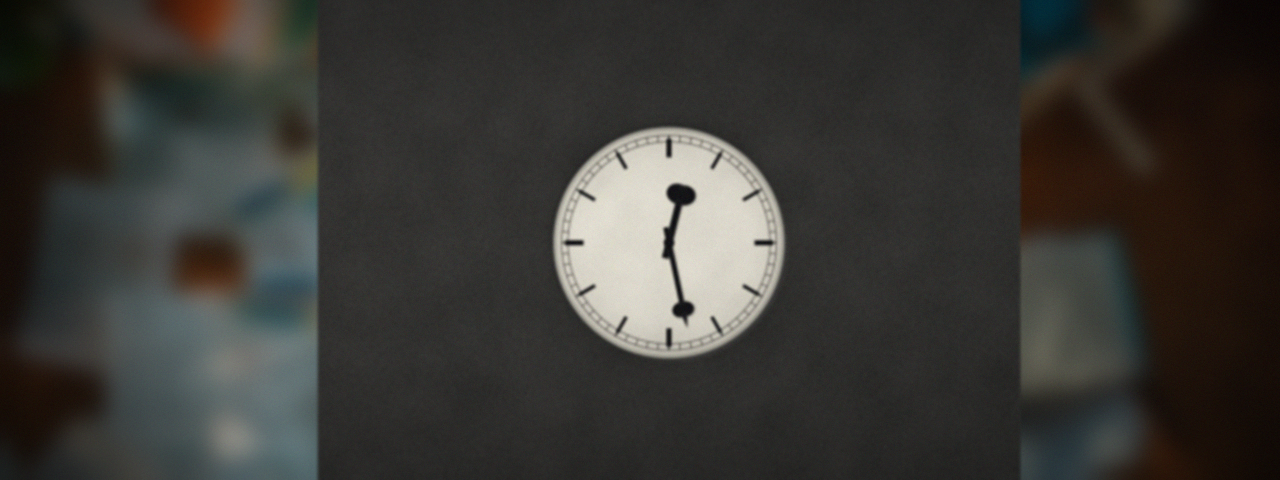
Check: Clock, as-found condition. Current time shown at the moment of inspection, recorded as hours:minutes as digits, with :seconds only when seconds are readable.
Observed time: 12:28
